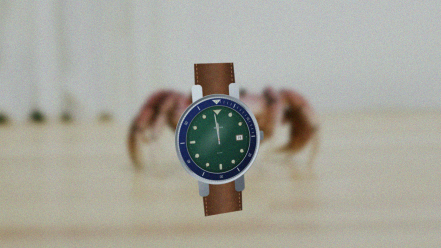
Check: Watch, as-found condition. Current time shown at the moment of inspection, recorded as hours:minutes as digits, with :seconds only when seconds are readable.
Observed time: 11:59
